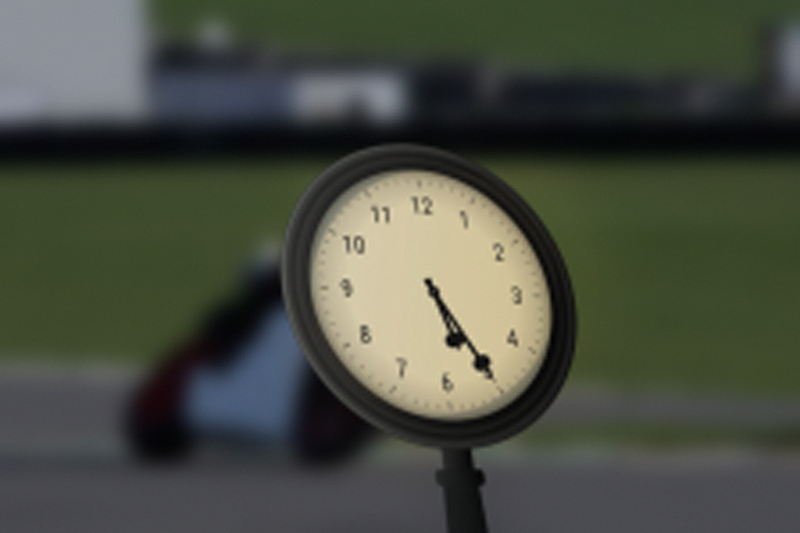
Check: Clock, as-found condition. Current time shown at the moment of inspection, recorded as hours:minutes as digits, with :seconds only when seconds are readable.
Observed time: 5:25
